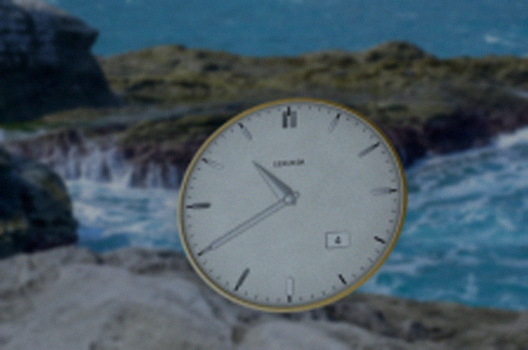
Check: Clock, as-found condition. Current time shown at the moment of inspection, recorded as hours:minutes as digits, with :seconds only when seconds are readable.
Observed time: 10:40
